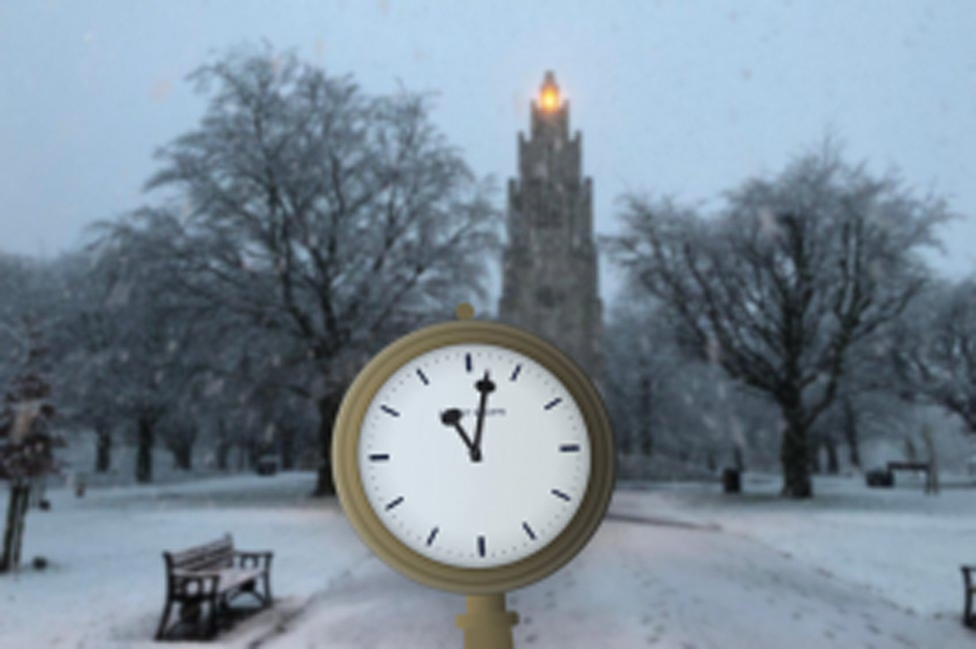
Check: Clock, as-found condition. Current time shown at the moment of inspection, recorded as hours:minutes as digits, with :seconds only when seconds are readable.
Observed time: 11:02
